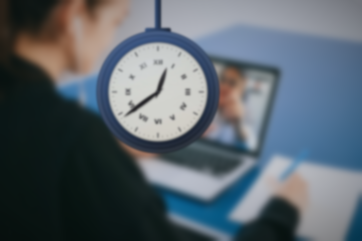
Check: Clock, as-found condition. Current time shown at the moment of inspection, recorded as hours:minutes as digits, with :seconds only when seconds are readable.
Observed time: 12:39
